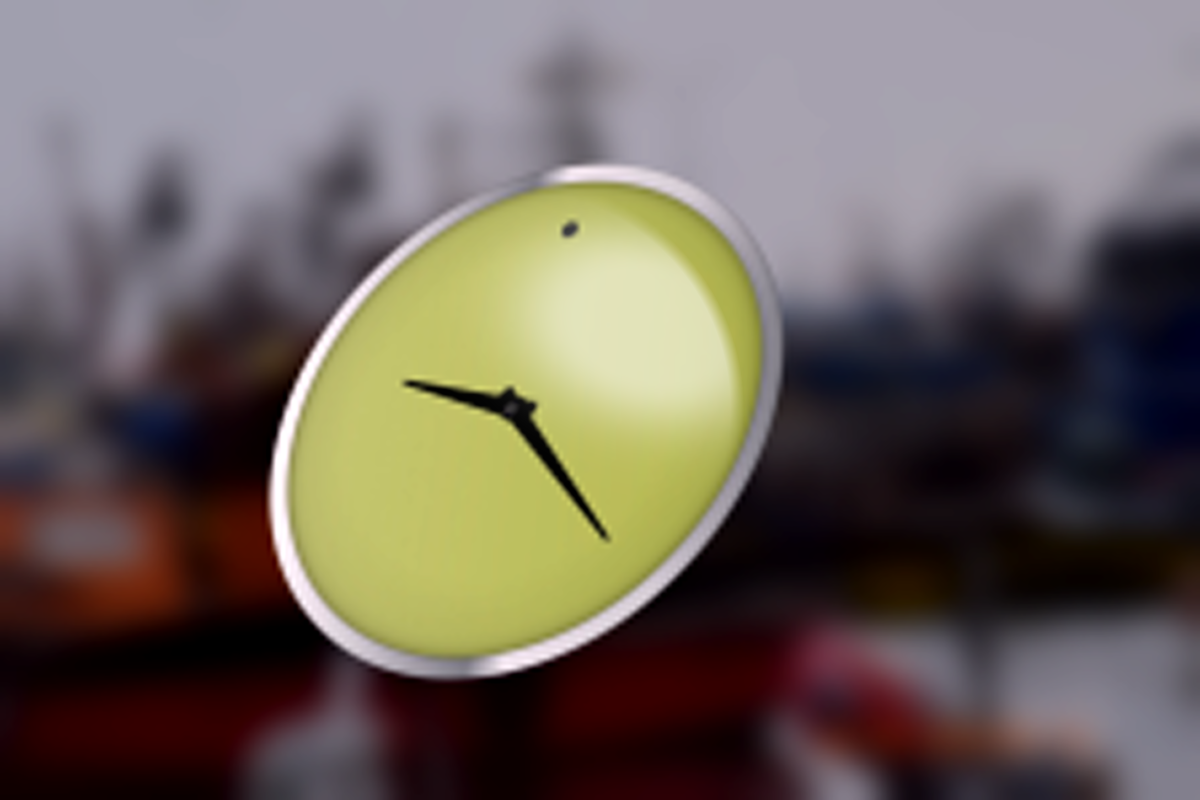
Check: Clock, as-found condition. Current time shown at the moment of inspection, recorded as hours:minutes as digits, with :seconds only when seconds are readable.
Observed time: 9:22
